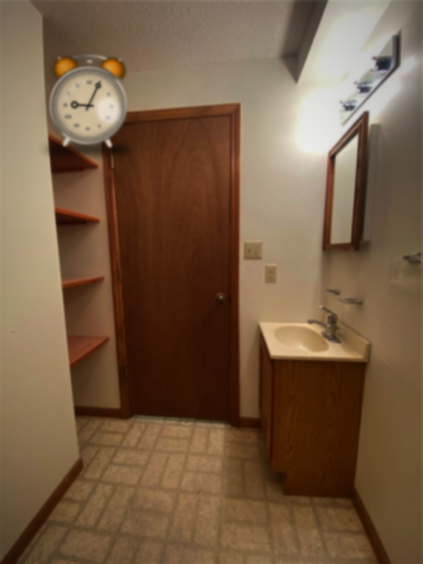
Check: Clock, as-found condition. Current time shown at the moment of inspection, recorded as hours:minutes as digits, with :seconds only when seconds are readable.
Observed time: 9:04
